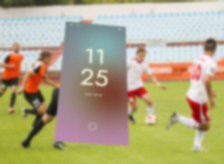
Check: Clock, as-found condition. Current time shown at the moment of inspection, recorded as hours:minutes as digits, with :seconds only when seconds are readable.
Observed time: 11:25
